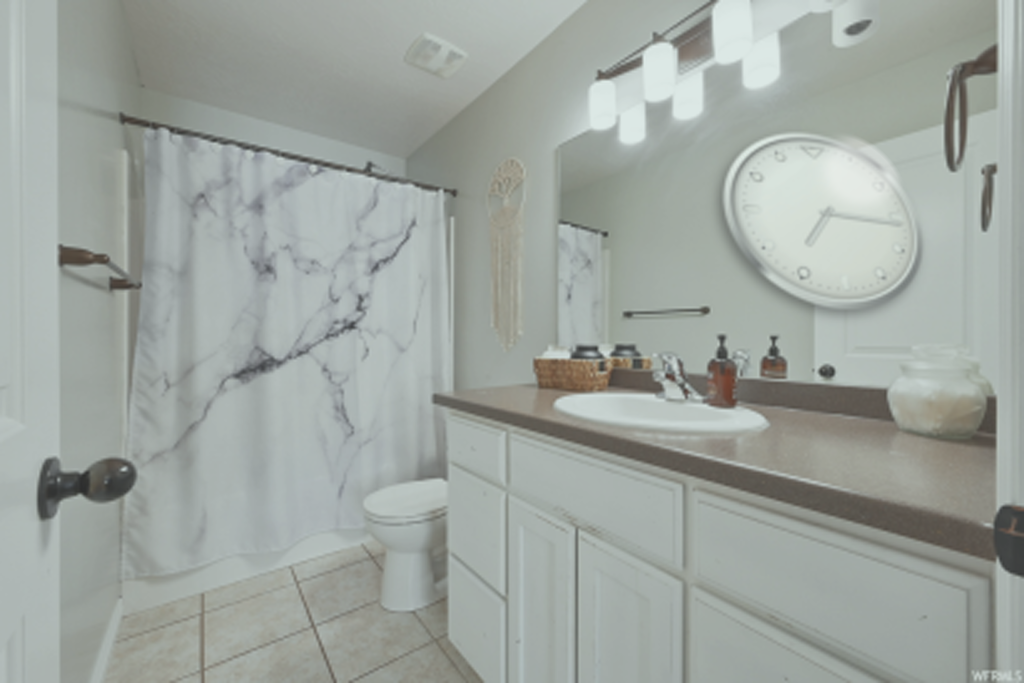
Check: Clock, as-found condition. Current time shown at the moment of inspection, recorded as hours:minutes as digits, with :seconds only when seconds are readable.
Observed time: 7:16
